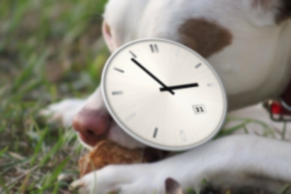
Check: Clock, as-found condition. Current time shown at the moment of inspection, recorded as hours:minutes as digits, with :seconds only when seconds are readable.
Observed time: 2:54
